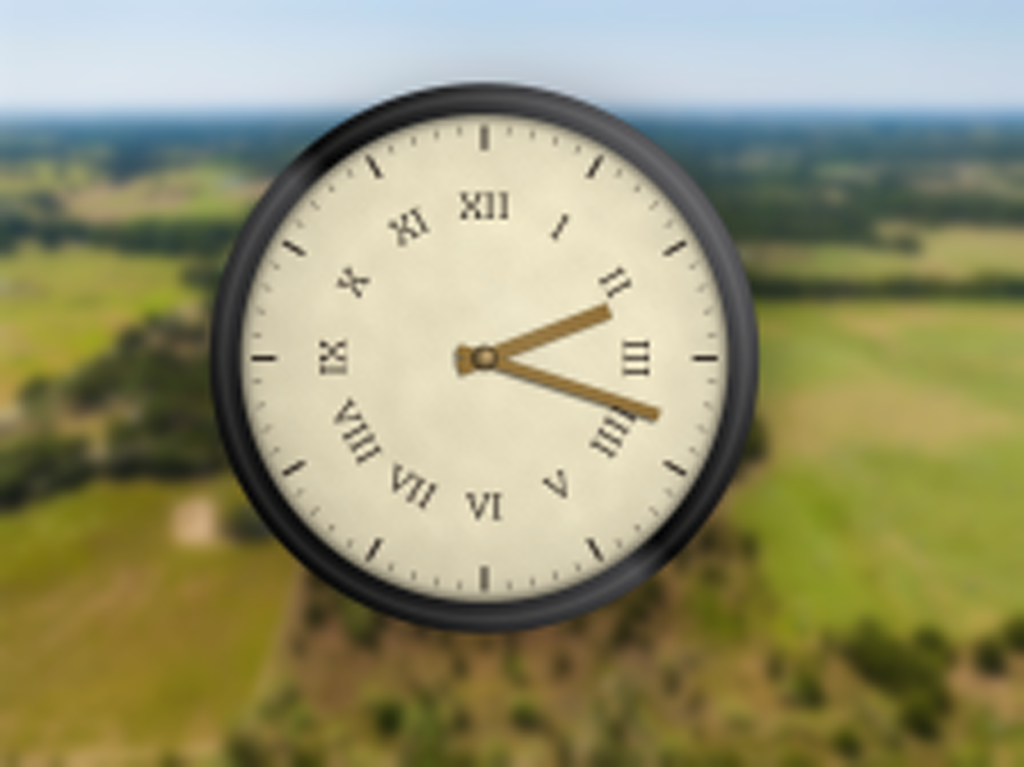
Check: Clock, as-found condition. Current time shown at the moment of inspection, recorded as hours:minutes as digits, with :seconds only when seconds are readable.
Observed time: 2:18
